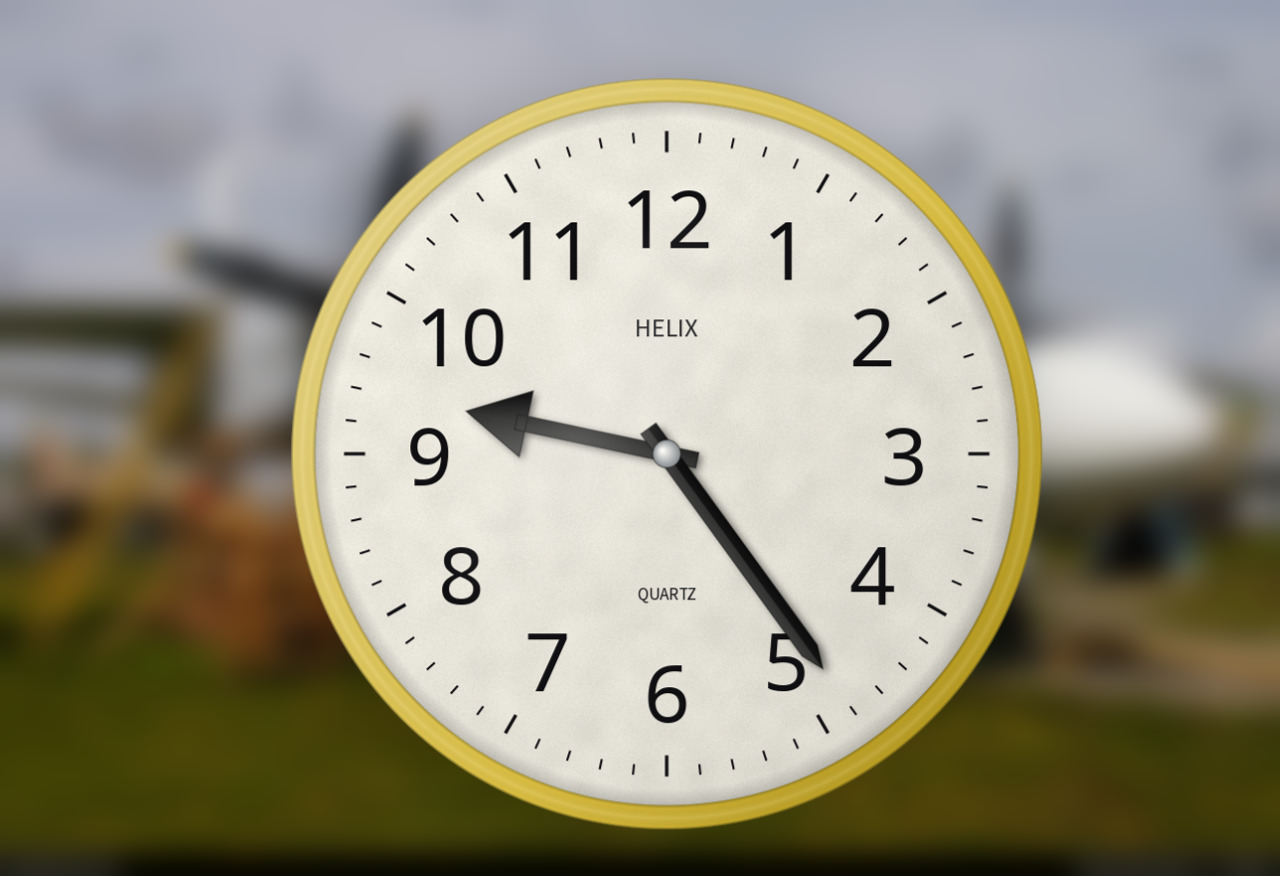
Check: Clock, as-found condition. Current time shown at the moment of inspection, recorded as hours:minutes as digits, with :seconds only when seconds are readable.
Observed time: 9:24
